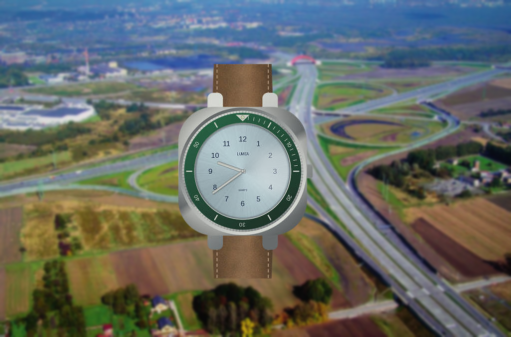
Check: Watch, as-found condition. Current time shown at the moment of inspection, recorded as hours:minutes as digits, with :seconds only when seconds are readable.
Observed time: 9:39
